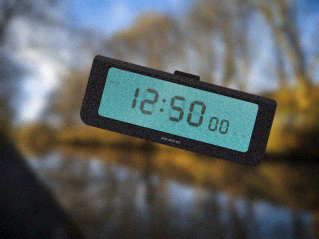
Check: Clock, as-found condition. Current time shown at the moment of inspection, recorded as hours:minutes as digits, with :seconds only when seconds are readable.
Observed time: 12:50:00
